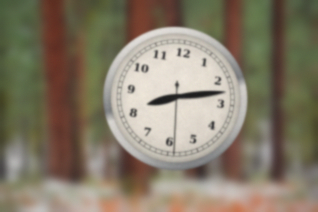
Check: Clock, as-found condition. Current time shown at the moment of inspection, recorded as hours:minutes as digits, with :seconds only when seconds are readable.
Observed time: 8:12:29
